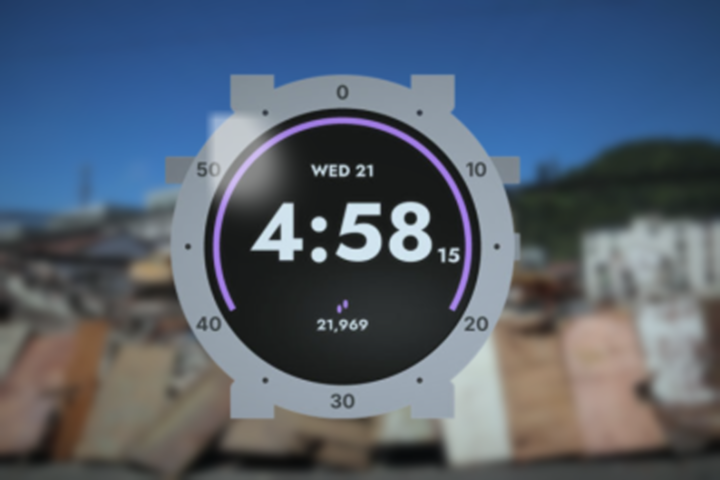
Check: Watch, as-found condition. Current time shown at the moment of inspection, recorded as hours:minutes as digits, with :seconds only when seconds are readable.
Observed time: 4:58:15
